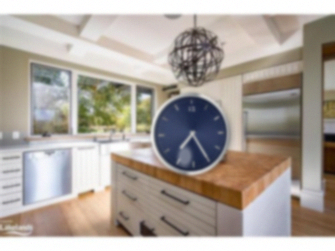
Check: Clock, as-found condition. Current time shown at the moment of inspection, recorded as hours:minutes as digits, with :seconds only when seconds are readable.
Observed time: 7:25
